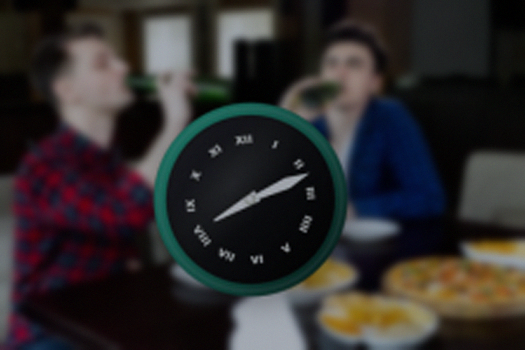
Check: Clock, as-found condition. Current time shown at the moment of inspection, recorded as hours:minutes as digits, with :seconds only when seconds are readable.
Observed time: 8:12
